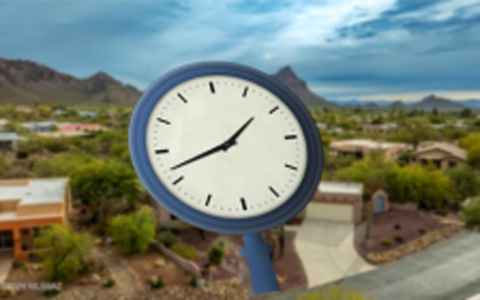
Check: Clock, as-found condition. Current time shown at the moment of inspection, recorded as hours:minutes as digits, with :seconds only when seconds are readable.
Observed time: 1:42
